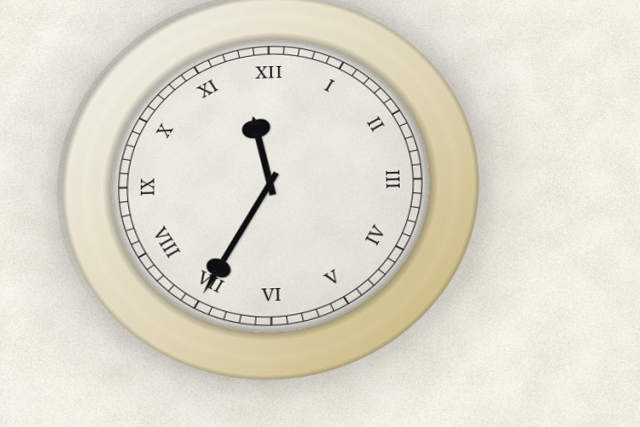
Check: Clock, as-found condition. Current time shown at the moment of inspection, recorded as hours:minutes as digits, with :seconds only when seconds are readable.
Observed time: 11:35
